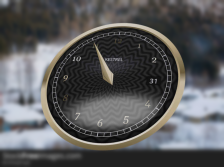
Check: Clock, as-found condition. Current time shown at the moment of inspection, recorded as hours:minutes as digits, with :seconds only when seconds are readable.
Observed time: 10:55
